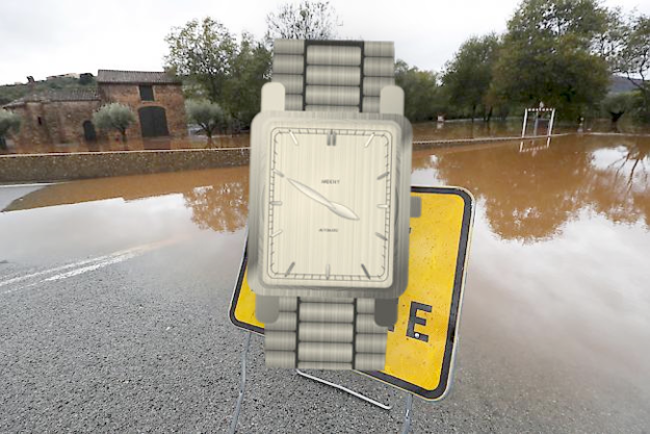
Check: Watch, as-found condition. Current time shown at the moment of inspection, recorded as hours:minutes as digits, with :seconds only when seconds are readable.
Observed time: 3:50
